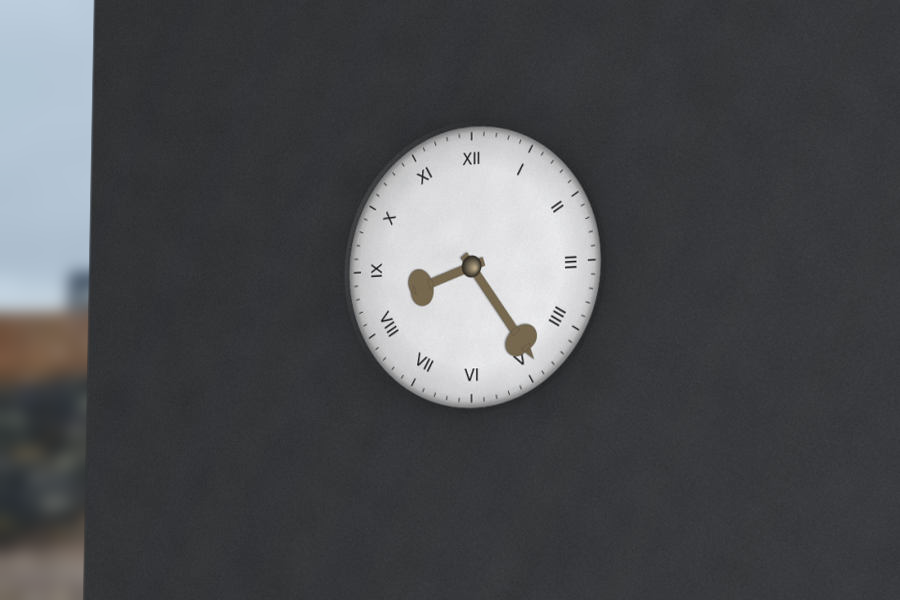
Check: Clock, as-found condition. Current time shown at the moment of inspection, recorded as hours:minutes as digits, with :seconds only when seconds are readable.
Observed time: 8:24
